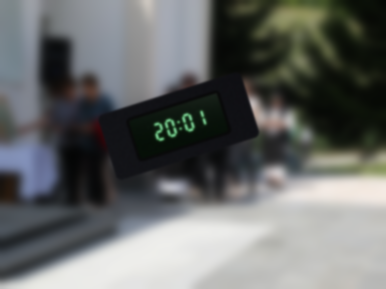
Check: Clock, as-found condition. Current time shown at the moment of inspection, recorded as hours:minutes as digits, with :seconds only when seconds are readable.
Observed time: 20:01
